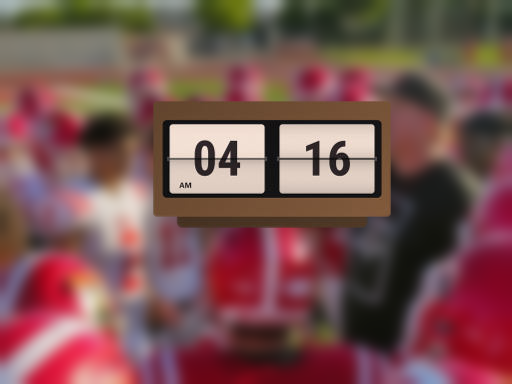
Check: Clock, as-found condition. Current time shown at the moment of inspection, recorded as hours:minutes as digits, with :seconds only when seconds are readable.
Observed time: 4:16
